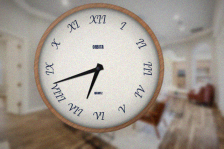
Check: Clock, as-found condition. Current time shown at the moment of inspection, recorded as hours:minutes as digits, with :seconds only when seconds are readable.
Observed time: 6:42
